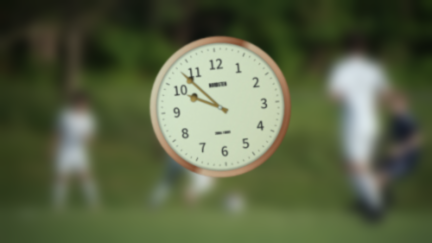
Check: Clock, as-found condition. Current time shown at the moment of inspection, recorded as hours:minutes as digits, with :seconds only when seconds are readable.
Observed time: 9:53
